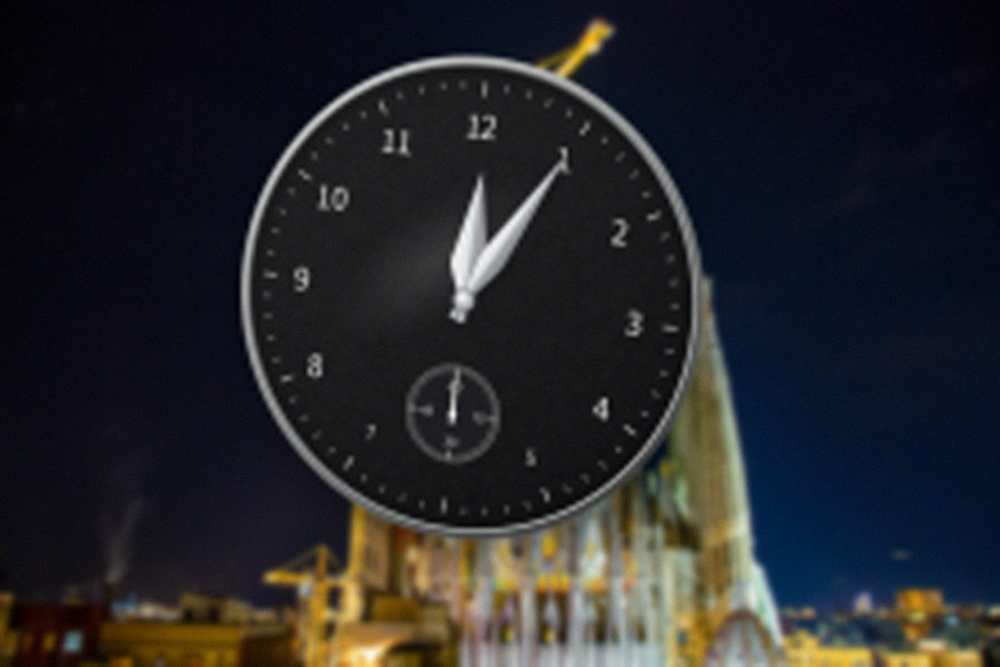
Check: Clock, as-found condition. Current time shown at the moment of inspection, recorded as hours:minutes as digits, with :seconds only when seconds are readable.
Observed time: 12:05
